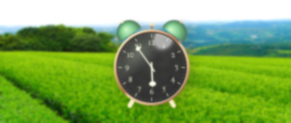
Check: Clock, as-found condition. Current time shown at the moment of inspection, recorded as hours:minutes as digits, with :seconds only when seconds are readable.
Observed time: 5:54
